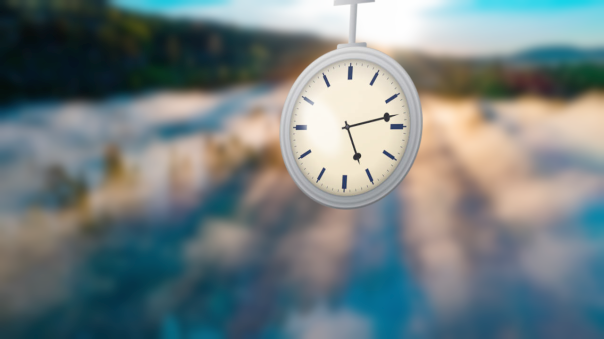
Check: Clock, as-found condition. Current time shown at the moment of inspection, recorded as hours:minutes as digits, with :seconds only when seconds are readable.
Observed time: 5:13
